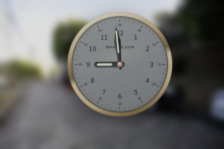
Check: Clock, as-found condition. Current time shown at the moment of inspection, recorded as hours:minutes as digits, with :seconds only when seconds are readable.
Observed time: 8:59
